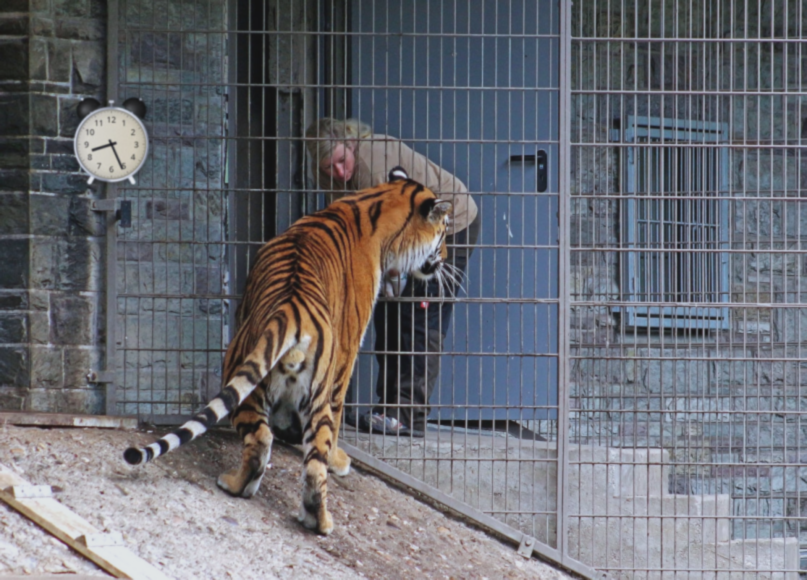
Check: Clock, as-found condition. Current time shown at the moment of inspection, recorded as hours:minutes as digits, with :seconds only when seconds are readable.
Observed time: 8:26
